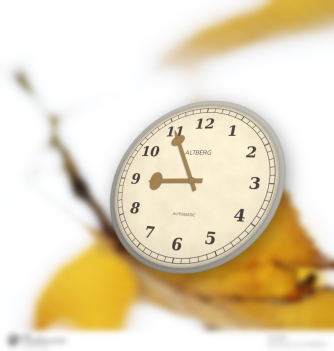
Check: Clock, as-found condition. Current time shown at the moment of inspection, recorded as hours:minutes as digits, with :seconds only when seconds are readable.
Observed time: 8:55
